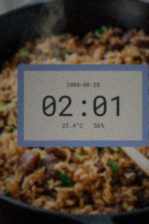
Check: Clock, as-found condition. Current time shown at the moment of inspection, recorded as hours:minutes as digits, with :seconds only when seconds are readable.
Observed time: 2:01
